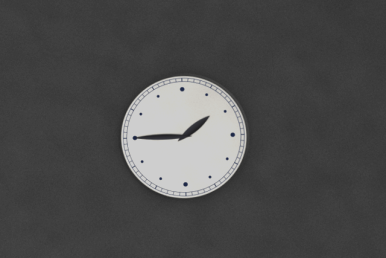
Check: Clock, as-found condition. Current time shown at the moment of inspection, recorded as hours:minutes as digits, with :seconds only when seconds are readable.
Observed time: 1:45
